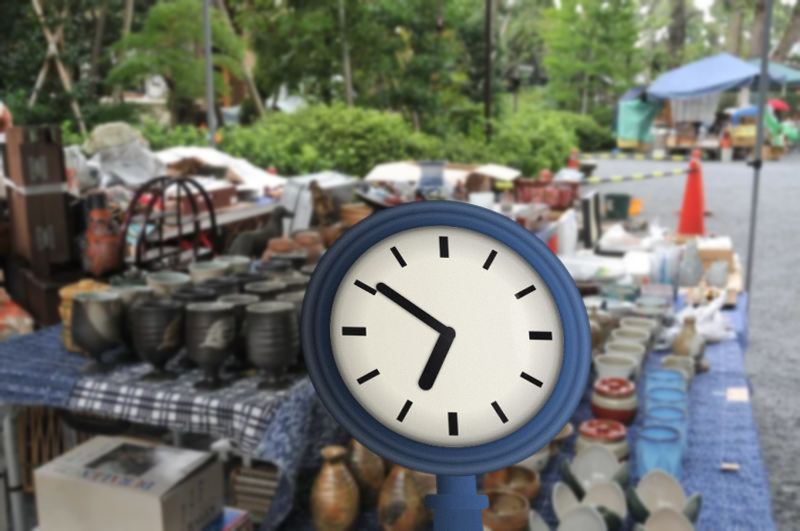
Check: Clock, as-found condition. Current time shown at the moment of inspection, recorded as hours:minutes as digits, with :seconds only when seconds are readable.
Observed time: 6:51
